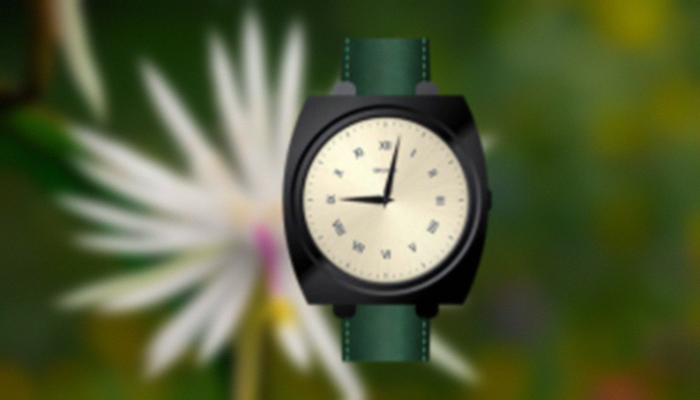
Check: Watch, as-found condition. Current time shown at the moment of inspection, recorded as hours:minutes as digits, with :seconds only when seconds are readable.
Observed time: 9:02
